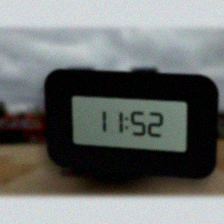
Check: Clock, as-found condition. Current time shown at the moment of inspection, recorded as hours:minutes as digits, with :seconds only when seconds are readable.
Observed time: 11:52
